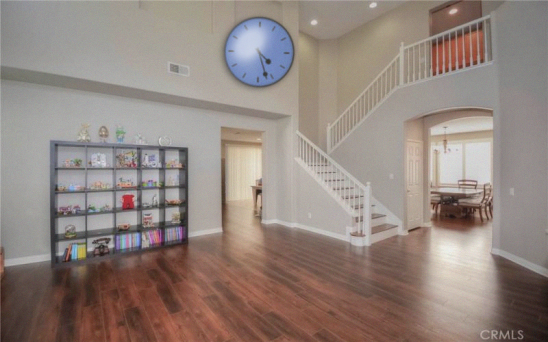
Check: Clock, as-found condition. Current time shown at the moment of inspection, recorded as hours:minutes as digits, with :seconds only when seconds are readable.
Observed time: 4:27
